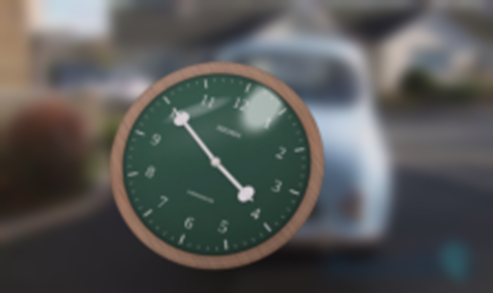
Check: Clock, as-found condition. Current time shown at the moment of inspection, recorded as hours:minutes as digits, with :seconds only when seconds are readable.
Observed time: 3:50
